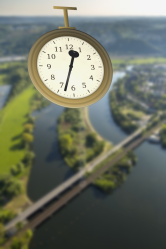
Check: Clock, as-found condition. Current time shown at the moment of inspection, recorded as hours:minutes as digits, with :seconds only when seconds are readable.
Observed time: 12:33
